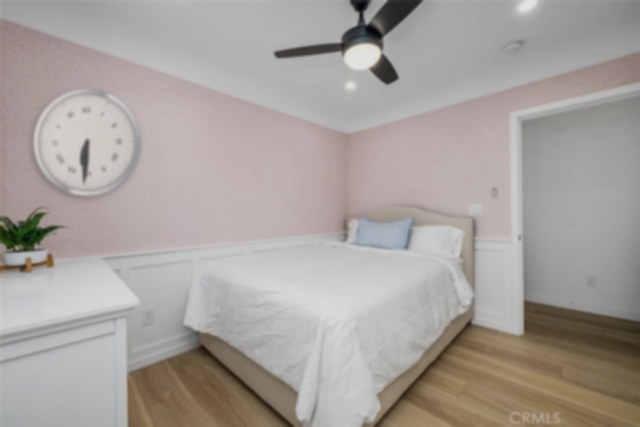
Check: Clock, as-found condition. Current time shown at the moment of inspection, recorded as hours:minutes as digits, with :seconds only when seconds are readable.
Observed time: 6:31
